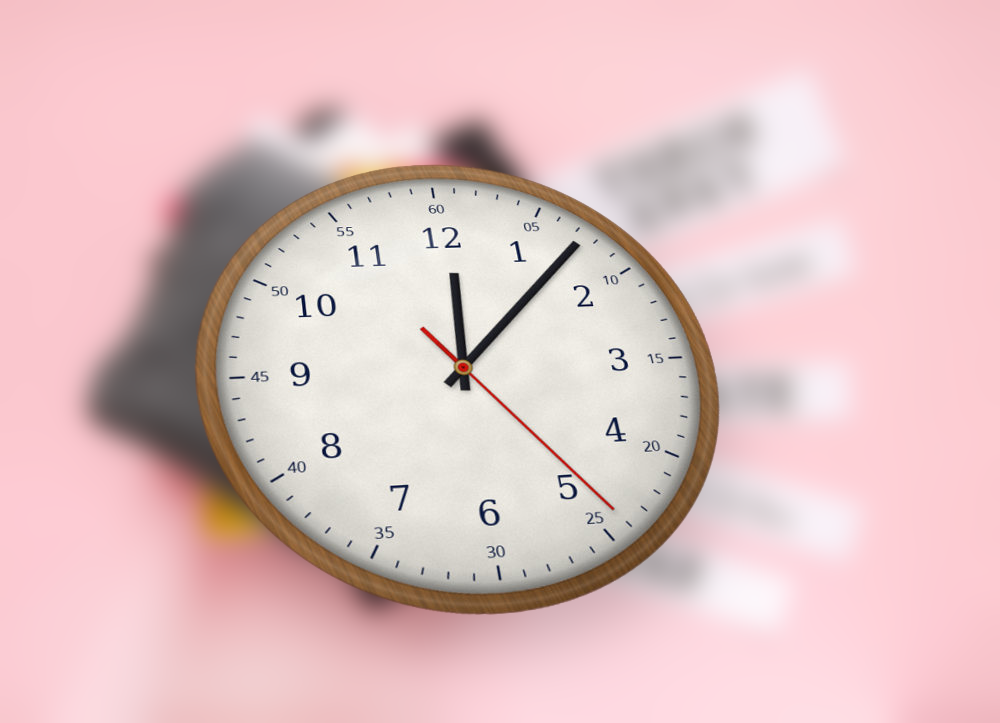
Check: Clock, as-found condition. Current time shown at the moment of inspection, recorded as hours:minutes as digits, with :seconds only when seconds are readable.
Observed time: 12:07:24
